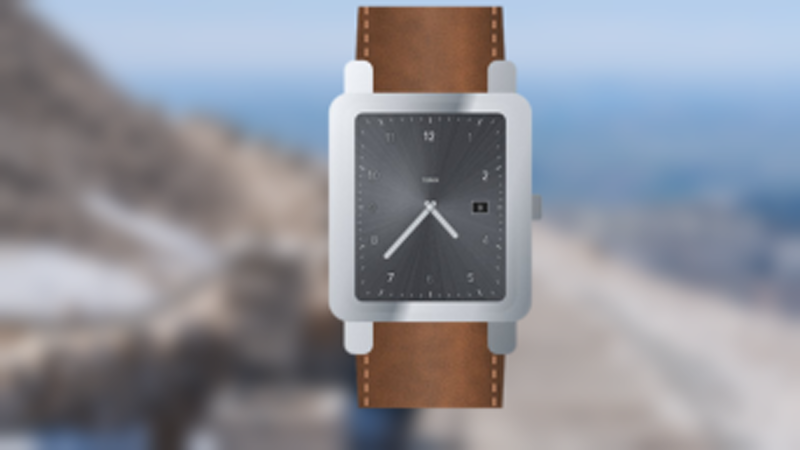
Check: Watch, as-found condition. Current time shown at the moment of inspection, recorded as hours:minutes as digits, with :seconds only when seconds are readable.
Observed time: 4:37
